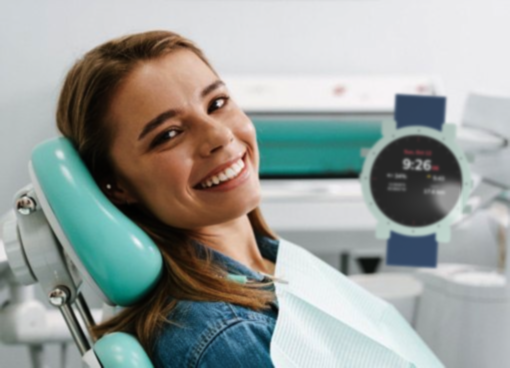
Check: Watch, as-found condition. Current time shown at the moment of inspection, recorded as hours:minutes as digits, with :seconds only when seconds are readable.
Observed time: 9:26
